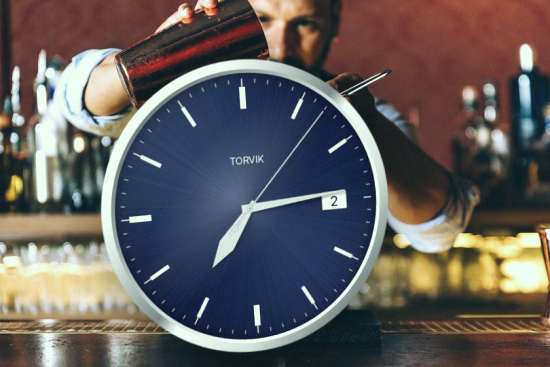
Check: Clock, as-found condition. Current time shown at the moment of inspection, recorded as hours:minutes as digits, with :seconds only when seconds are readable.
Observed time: 7:14:07
